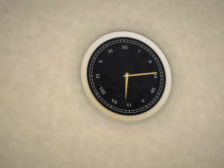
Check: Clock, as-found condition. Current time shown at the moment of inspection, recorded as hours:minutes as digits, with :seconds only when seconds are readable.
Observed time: 6:14
